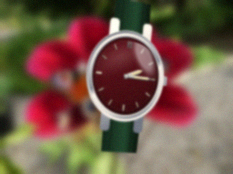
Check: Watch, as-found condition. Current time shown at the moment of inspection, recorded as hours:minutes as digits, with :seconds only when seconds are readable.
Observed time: 2:15
